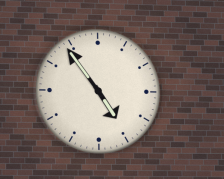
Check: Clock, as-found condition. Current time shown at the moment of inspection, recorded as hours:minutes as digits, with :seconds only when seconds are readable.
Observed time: 4:54
